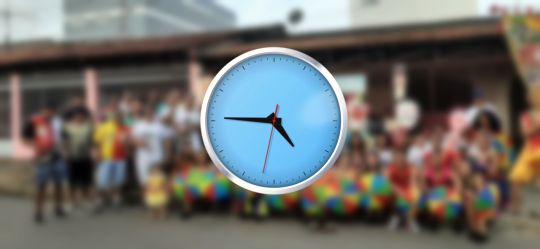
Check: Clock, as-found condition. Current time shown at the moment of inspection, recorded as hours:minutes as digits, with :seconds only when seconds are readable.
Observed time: 4:45:32
